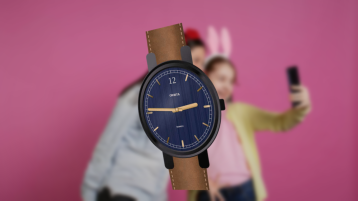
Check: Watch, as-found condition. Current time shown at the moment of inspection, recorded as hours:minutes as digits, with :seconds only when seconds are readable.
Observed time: 2:46
